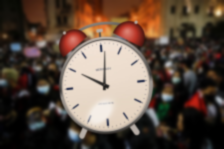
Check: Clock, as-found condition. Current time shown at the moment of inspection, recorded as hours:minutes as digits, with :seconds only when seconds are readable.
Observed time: 10:01
